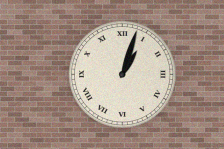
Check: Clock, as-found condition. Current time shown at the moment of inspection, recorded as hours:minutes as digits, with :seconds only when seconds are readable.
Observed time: 1:03
